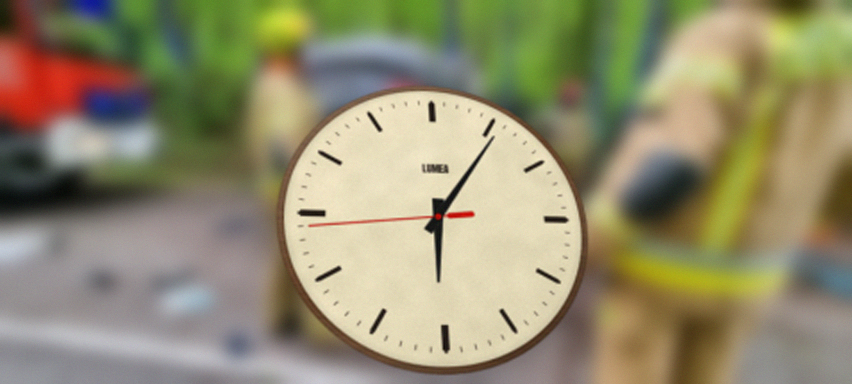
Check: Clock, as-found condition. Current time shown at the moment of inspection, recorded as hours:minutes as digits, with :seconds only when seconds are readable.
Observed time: 6:05:44
